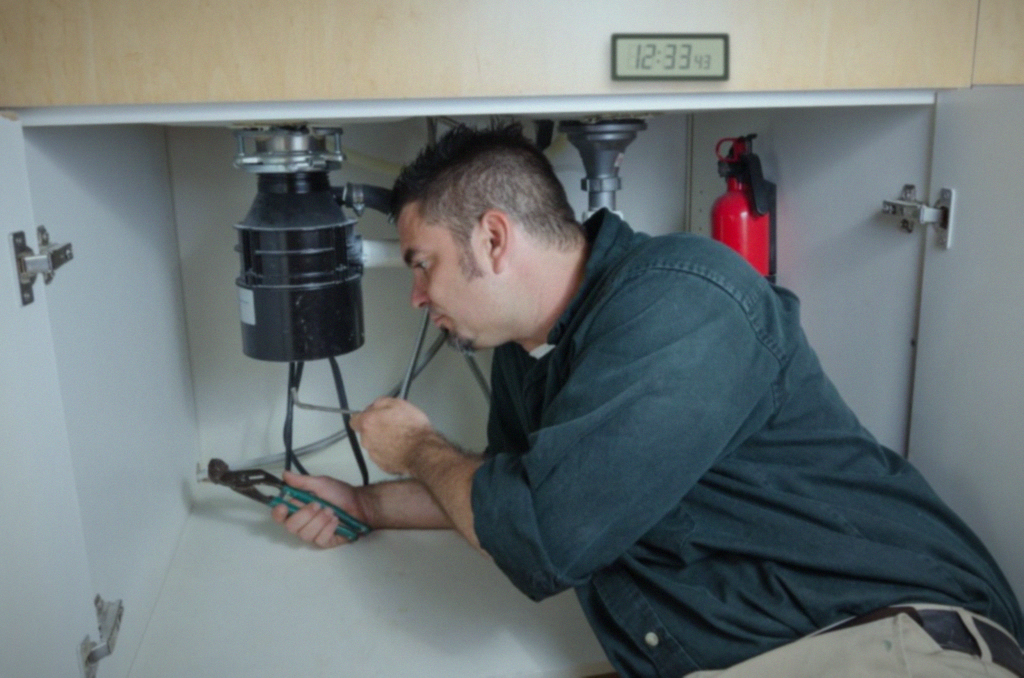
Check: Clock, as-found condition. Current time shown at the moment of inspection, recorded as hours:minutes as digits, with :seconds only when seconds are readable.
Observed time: 12:33:43
